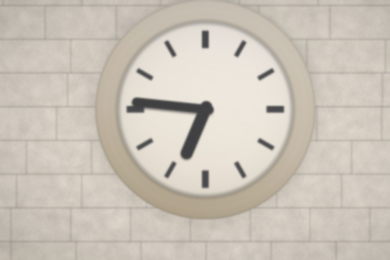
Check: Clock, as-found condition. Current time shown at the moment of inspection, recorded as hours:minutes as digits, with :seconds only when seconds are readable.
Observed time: 6:46
